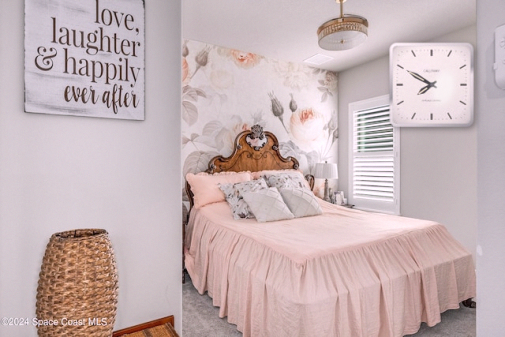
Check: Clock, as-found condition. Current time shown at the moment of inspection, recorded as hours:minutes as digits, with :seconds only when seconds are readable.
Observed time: 7:50
